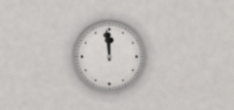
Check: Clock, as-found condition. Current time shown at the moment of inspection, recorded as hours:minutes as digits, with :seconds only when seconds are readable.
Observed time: 11:59
